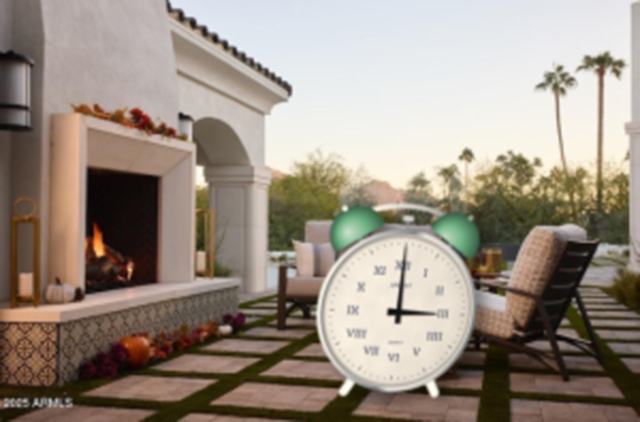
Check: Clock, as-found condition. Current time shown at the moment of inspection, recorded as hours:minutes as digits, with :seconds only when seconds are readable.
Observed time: 3:00
